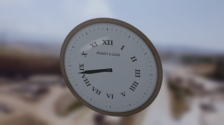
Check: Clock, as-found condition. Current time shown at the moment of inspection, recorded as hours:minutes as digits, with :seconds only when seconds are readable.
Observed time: 8:43
